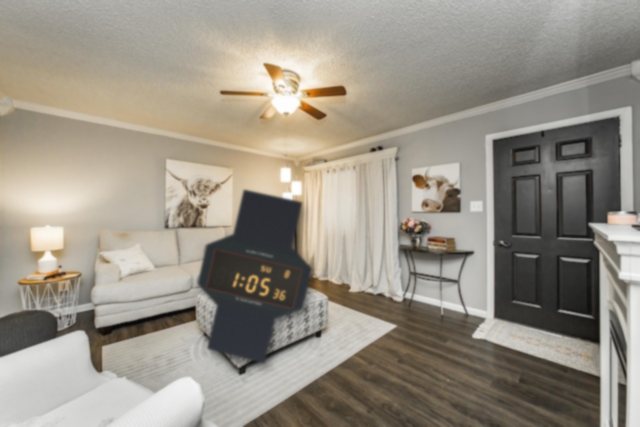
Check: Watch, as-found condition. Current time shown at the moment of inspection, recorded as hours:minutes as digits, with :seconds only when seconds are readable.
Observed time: 1:05
